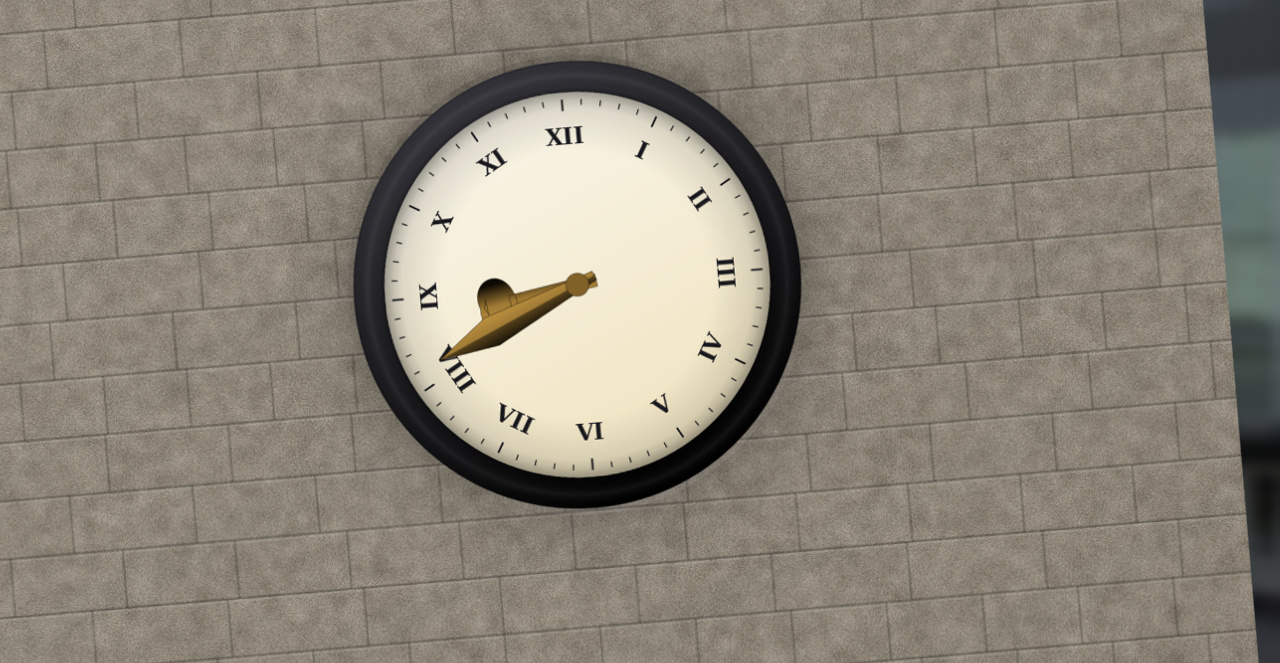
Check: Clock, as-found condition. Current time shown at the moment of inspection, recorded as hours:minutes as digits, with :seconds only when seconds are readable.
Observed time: 8:41
